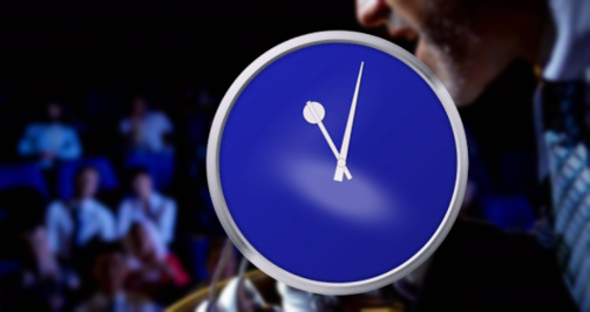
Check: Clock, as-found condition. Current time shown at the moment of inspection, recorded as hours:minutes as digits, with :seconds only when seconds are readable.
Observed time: 11:02
